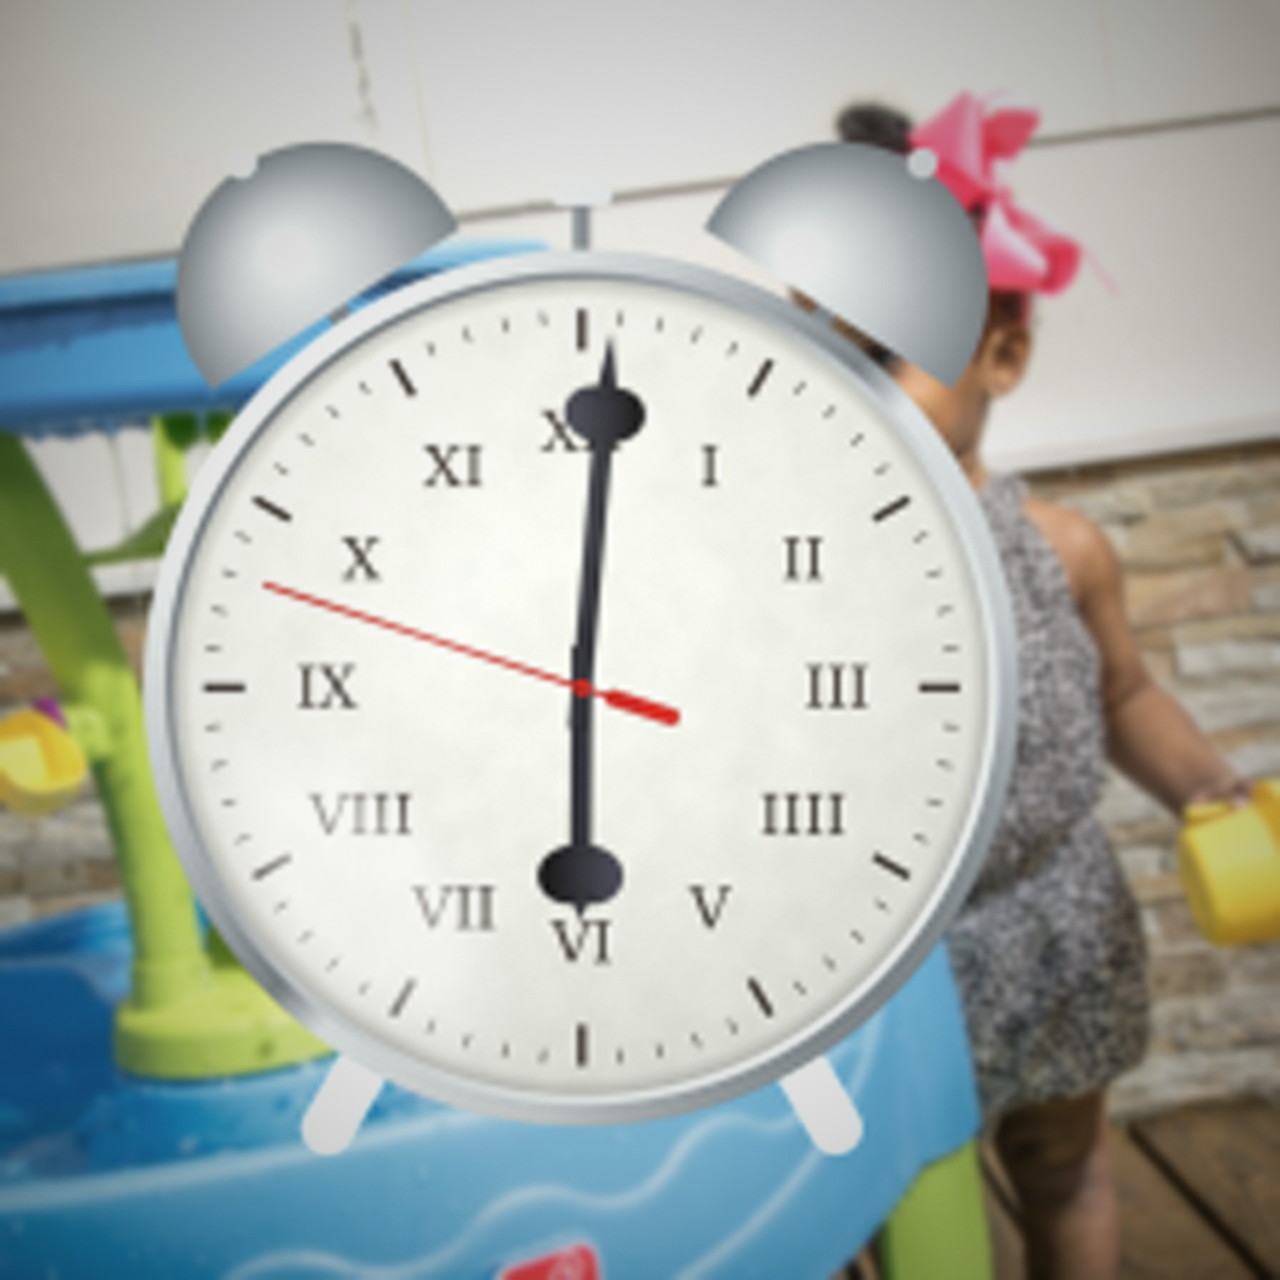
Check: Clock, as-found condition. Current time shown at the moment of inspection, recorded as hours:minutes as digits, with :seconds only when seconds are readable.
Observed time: 6:00:48
